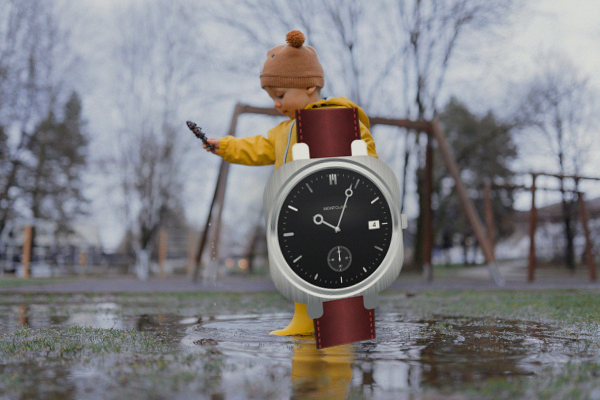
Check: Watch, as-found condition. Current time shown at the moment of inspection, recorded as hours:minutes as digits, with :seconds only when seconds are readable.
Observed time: 10:04
